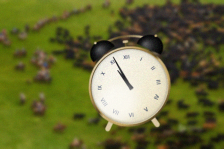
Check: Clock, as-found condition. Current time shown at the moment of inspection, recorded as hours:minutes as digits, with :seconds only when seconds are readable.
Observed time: 10:56
